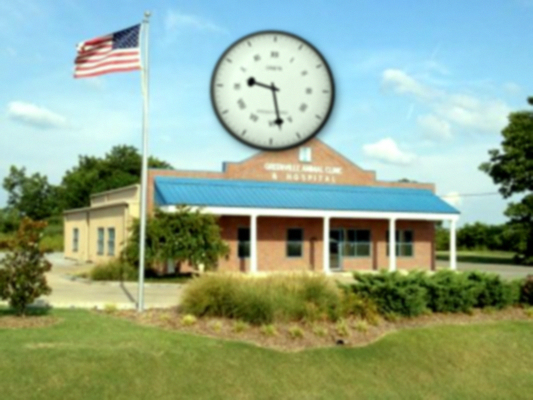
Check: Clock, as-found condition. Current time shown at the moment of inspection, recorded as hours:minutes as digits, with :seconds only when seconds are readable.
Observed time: 9:28
